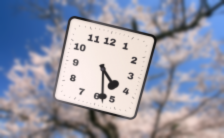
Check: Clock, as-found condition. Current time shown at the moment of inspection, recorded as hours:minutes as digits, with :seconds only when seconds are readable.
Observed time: 4:28
